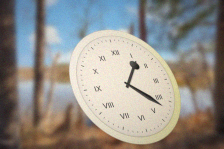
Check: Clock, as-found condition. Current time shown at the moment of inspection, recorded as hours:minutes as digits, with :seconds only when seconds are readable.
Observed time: 1:22
